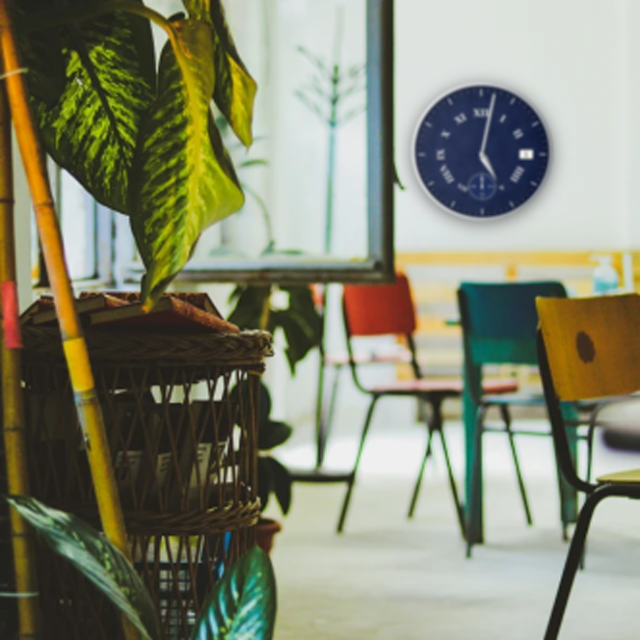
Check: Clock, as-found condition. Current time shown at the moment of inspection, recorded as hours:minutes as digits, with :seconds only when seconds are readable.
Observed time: 5:02
